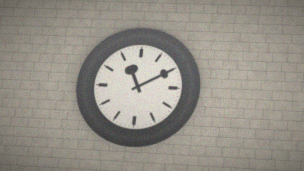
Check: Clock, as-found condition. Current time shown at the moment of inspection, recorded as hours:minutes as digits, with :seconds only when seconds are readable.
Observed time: 11:10
